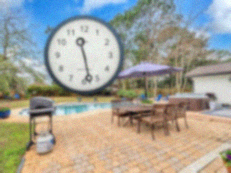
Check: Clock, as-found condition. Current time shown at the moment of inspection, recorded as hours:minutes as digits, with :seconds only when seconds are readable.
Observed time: 11:28
